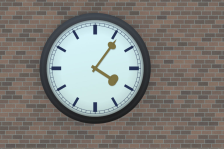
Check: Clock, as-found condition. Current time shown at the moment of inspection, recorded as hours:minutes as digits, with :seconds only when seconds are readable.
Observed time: 4:06
